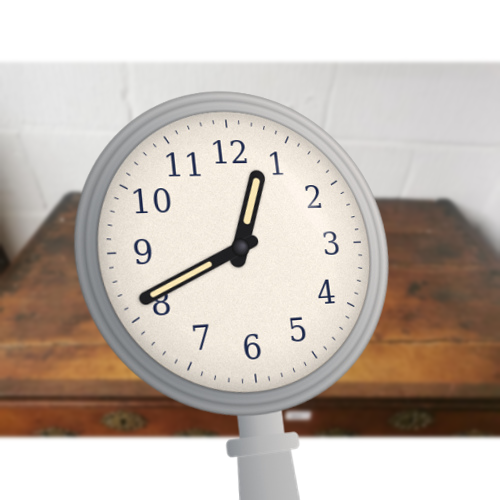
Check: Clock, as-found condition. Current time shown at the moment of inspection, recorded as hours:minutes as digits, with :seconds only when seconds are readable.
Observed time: 12:41
